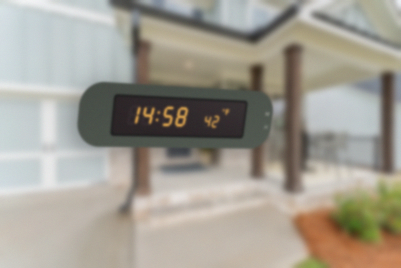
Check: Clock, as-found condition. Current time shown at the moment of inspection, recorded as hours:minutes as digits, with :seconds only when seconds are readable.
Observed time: 14:58
